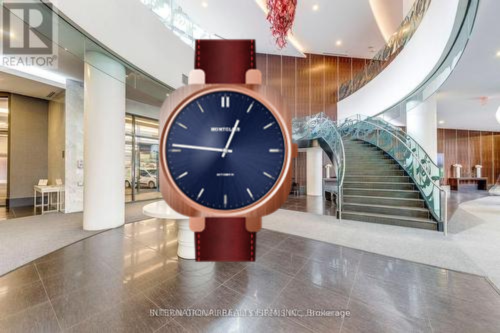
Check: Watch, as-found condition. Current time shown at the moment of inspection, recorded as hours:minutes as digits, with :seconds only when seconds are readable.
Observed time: 12:46
